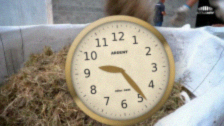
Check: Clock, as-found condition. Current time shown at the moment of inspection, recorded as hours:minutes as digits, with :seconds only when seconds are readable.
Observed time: 9:24
